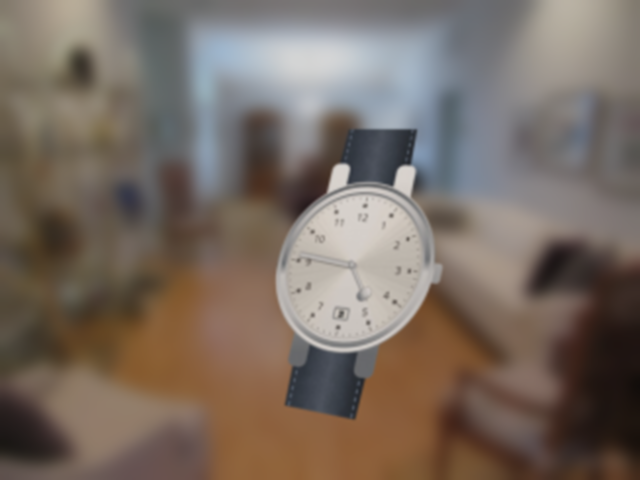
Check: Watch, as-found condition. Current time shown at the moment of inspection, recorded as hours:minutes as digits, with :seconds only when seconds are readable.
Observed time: 4:46
